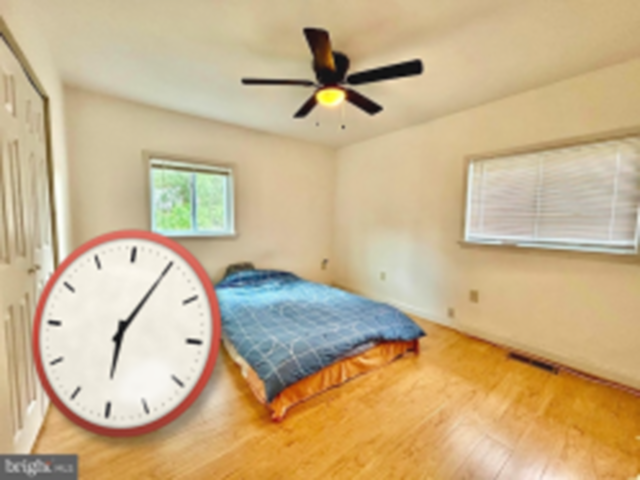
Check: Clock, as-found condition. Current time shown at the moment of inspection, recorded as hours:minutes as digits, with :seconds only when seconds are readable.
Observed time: 6:05
